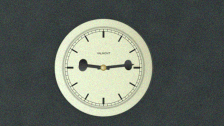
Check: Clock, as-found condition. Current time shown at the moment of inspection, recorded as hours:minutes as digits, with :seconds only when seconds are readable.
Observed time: 9:14
